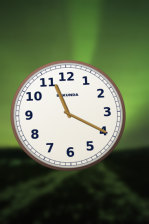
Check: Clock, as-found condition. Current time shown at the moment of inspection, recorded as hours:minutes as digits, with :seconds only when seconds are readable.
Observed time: 11:20
